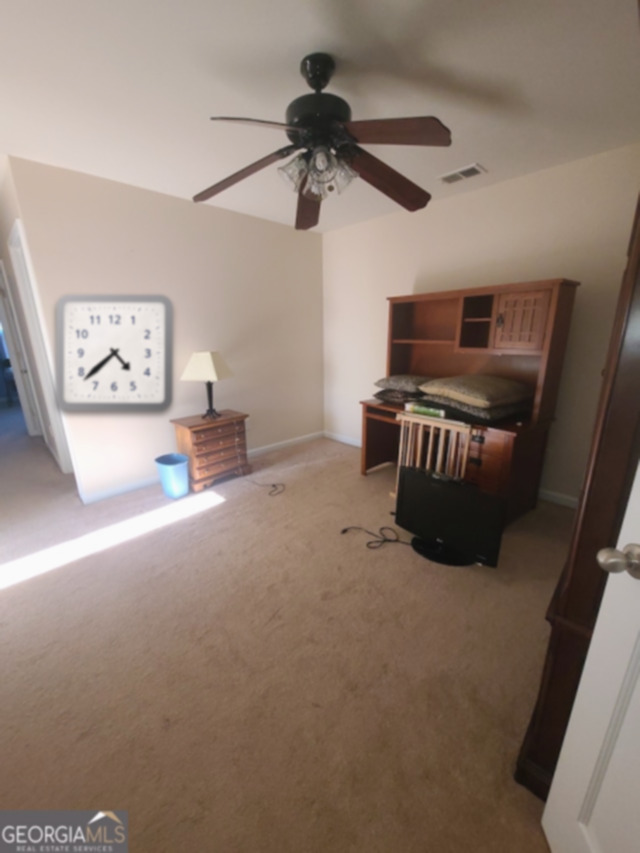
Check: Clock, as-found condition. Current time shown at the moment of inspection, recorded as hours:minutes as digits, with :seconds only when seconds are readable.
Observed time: 4:38
